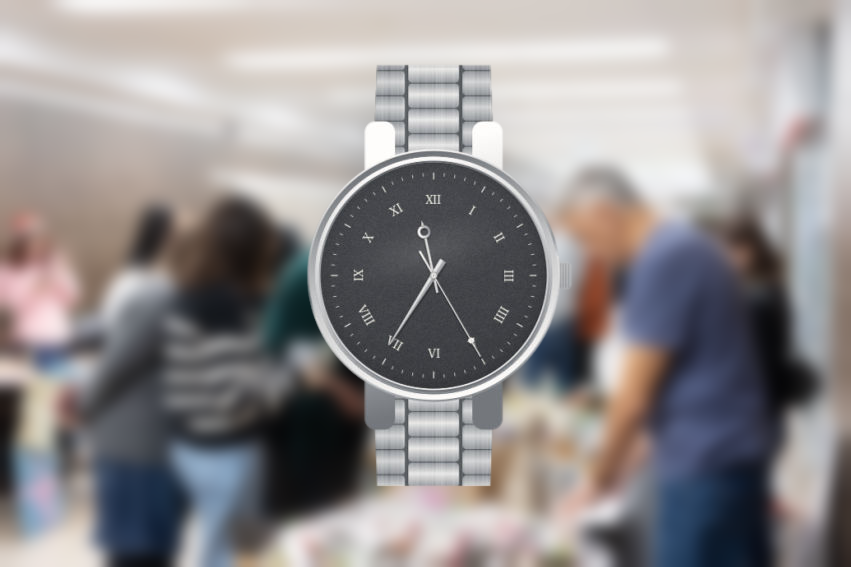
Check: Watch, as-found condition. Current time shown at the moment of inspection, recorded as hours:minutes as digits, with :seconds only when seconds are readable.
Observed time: 11:35:25
